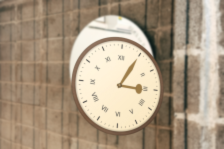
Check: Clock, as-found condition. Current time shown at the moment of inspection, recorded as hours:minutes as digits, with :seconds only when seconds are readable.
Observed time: 3:05
